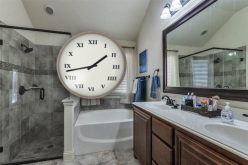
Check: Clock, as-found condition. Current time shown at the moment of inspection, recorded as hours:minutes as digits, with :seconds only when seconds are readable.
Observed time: 1:43
